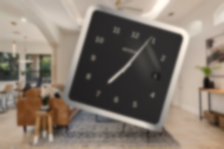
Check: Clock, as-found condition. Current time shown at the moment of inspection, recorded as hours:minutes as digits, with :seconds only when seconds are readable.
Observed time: 7:04
